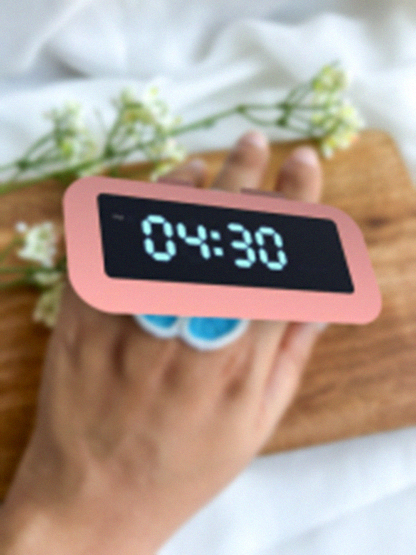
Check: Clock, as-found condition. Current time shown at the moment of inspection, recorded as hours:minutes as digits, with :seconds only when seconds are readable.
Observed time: 4:30
